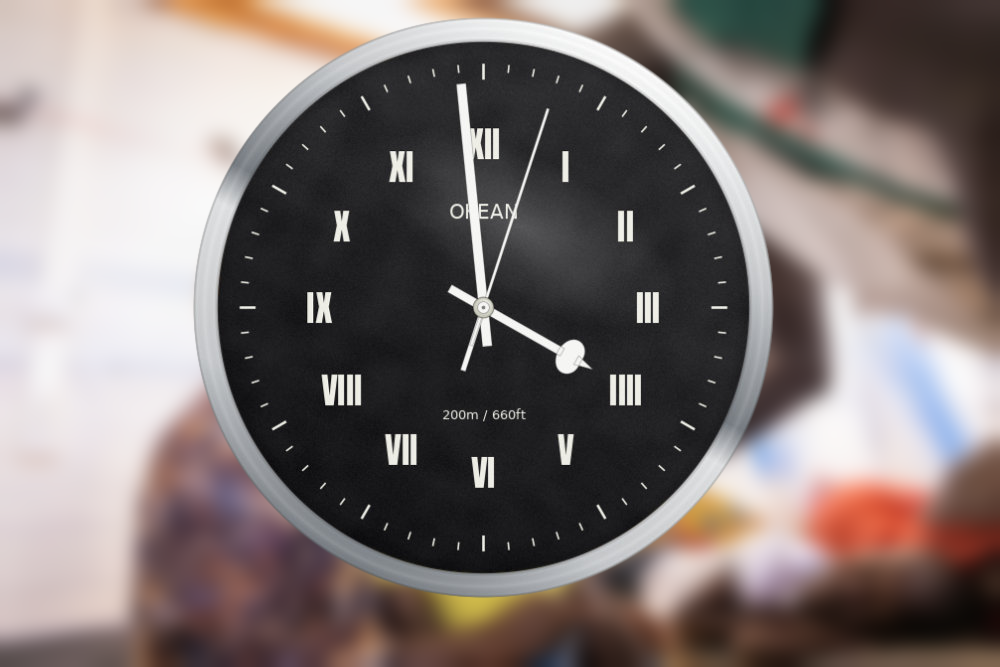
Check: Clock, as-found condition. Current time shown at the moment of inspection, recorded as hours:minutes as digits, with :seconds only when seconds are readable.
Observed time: 3:59:03
